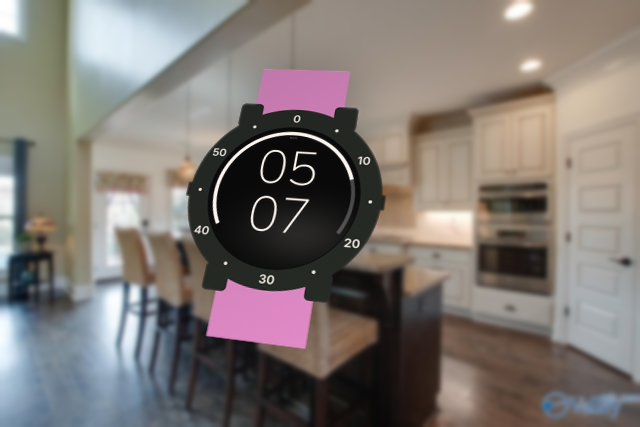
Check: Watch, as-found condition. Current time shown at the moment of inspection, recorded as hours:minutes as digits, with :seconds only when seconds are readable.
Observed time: 5:07
